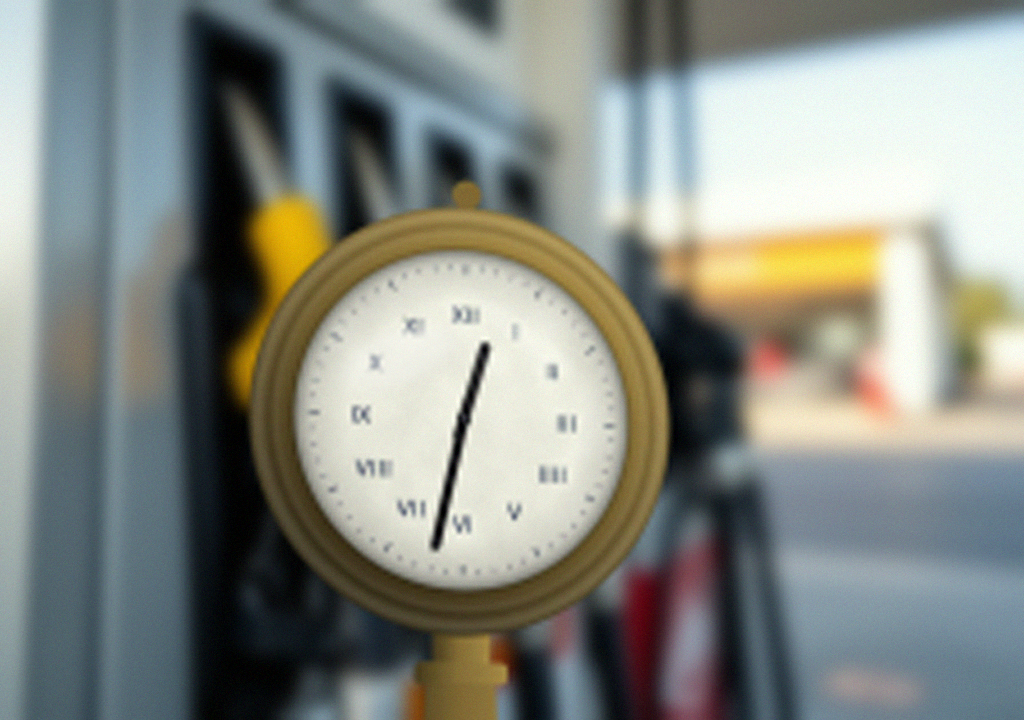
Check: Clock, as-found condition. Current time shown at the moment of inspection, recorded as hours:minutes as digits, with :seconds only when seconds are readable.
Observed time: 12:32
